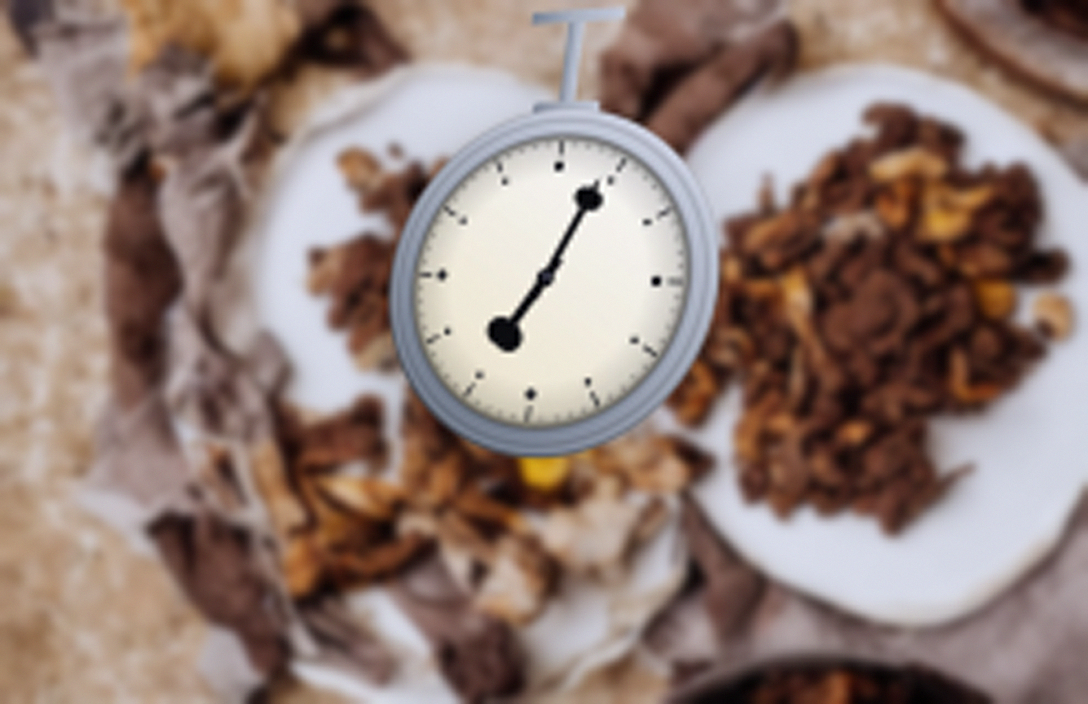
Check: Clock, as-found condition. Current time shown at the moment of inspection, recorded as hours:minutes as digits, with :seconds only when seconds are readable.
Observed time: 7:04
